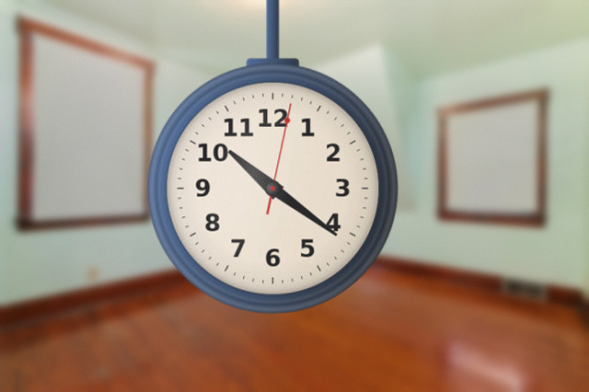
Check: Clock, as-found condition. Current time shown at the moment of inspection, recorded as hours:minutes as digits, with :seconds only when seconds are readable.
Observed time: 10:21:02
